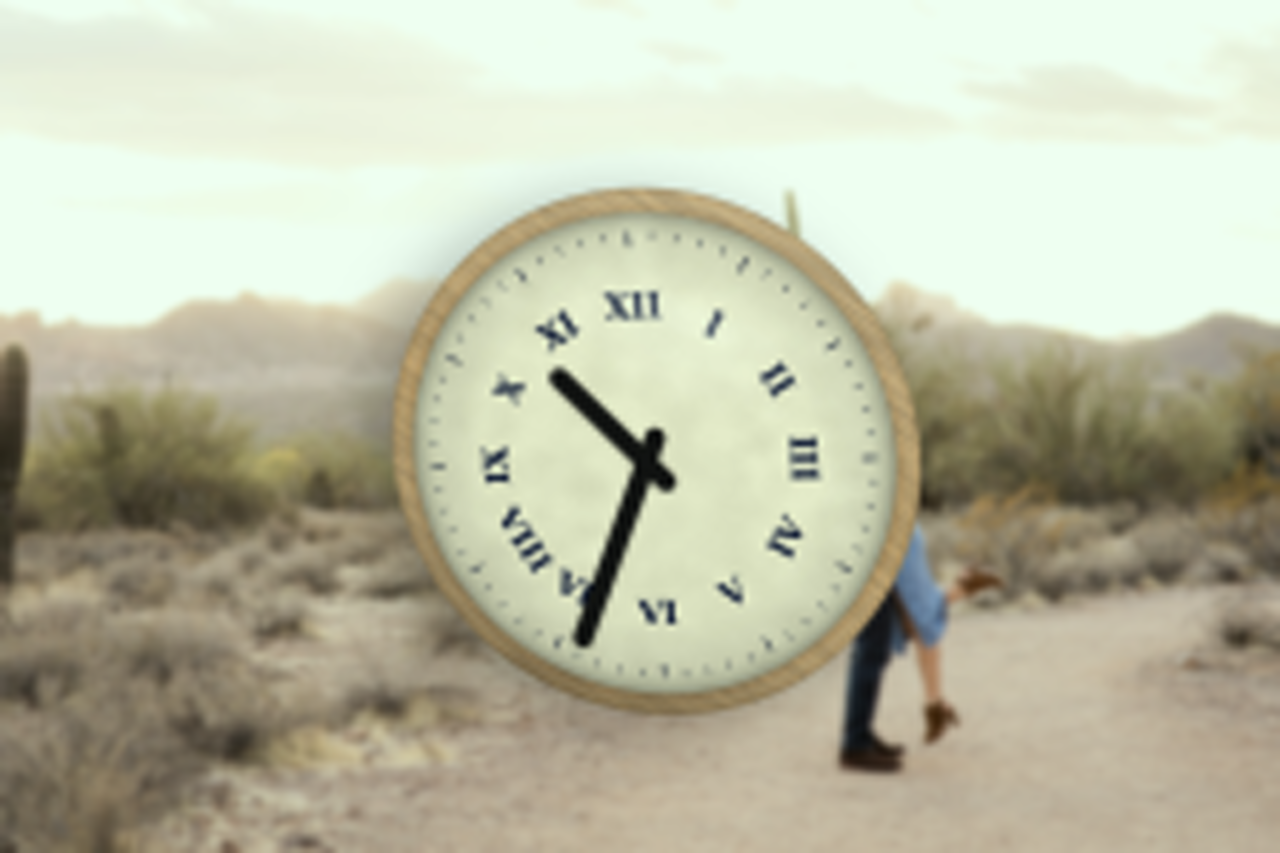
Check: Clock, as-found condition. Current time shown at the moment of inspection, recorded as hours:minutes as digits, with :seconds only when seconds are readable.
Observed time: 10:34
